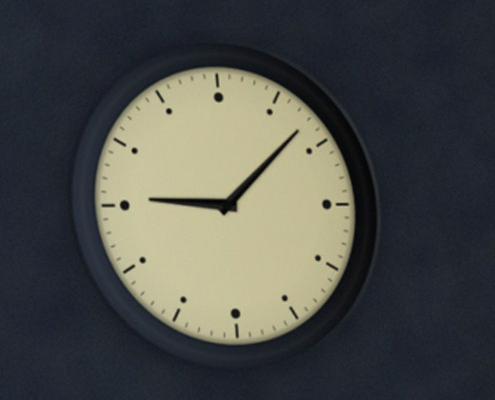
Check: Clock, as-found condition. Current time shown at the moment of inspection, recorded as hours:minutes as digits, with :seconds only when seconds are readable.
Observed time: 9:08
